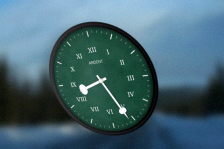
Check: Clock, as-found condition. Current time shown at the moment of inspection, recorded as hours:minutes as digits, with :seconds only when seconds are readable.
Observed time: 8:26
